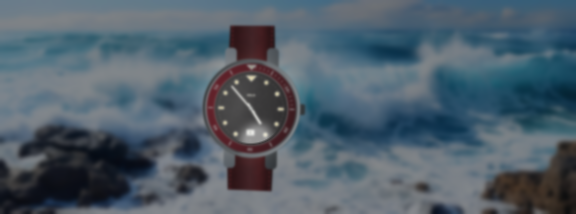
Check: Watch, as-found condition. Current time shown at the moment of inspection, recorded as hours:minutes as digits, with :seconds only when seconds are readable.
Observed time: 4:53
